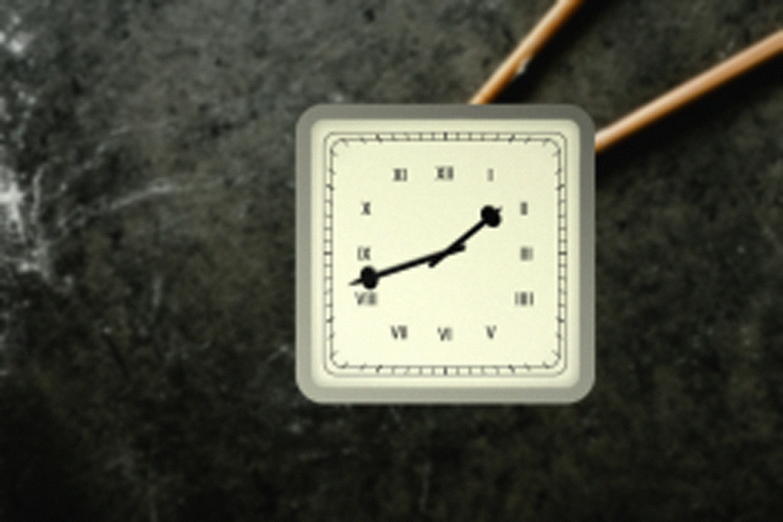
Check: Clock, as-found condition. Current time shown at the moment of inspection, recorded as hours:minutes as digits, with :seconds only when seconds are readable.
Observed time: 1:42
